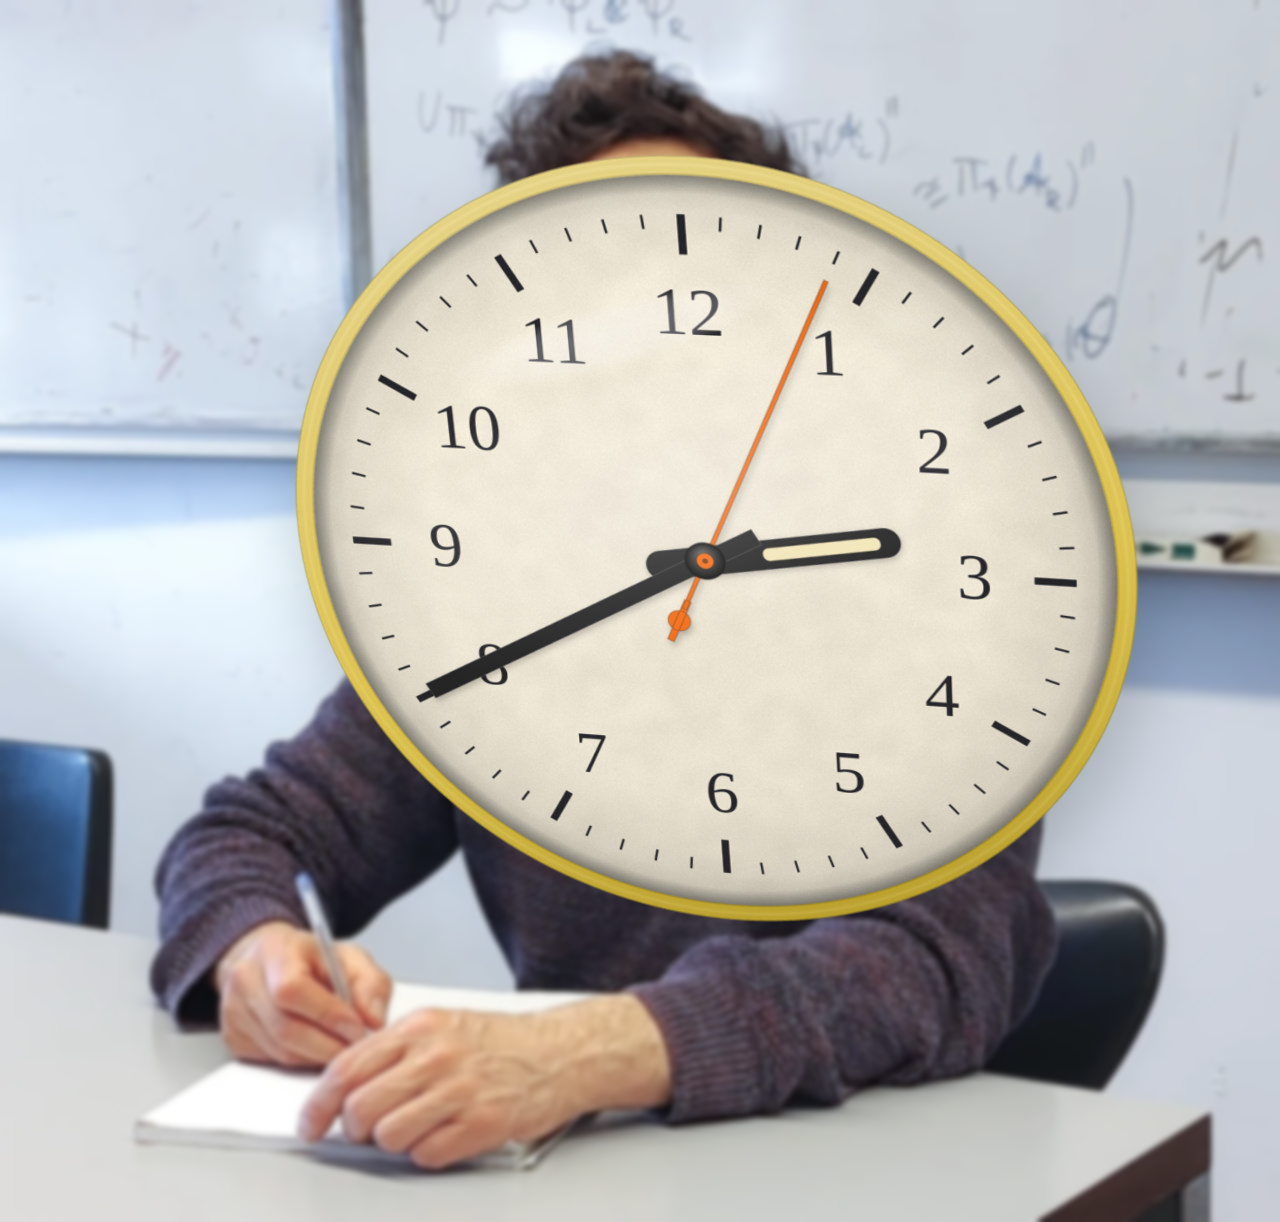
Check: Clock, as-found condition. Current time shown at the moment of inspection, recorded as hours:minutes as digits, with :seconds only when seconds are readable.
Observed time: 2:40:04
